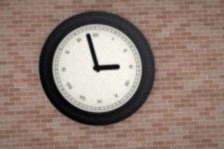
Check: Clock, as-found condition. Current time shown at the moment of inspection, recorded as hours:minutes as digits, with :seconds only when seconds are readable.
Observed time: 2:58
